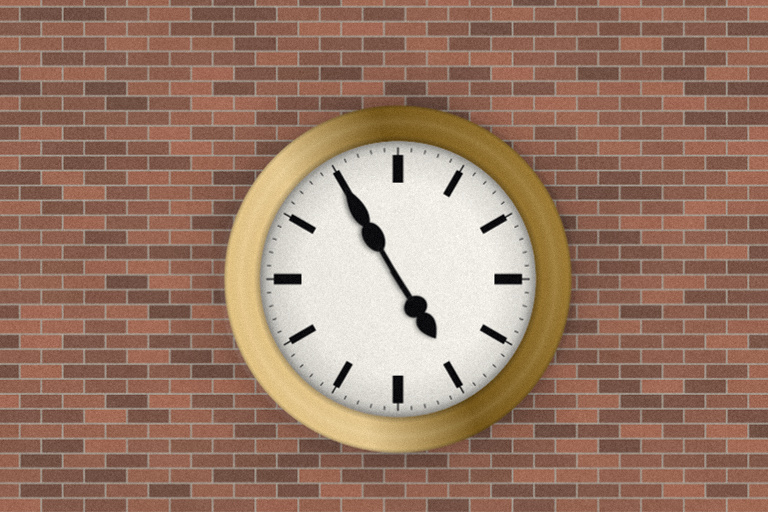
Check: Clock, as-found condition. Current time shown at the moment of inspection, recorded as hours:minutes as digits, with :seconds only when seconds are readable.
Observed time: 4:55
